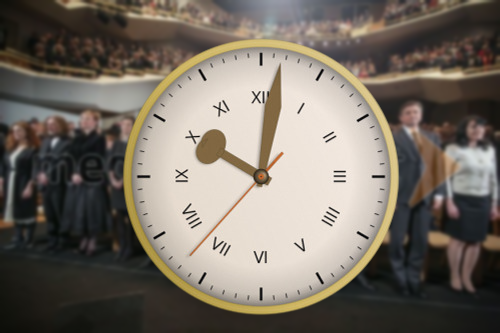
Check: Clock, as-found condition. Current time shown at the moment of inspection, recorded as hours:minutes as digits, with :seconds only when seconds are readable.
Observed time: 10:01:37
